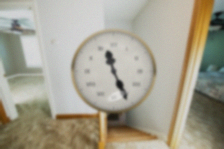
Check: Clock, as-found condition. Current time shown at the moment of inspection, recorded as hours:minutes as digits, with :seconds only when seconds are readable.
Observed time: 11:26
